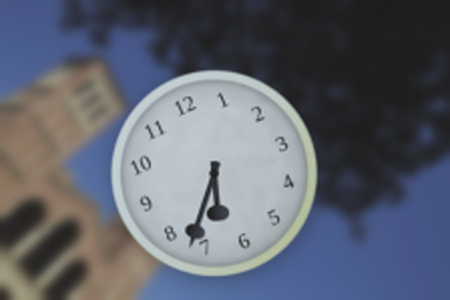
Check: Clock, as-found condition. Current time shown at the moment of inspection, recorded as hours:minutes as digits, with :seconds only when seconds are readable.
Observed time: 6:37
